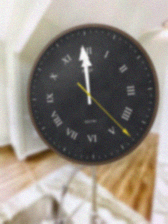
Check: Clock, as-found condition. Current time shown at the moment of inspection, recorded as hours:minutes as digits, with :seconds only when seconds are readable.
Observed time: 11:59:23
